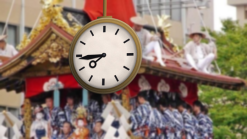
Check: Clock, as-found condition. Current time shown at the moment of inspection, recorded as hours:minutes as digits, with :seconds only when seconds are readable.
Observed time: 7:44
